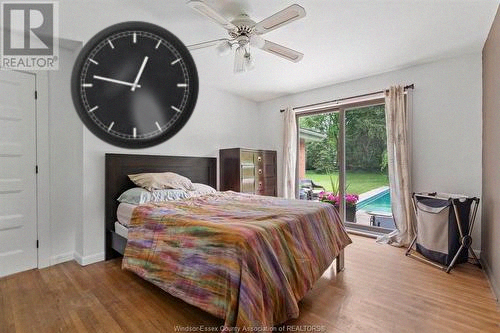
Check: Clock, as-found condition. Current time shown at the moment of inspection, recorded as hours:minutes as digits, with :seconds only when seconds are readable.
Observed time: 12:47
